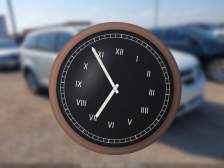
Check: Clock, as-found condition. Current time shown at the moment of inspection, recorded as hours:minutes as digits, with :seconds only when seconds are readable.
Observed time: 6:54
